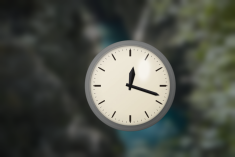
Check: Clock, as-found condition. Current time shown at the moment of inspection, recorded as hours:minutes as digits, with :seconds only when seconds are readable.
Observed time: 12:18
